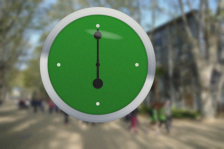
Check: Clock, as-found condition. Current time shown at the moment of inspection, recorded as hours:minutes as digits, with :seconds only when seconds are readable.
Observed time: 6:00
